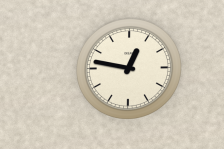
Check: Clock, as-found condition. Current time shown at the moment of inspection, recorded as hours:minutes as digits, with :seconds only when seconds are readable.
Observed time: 12:47
